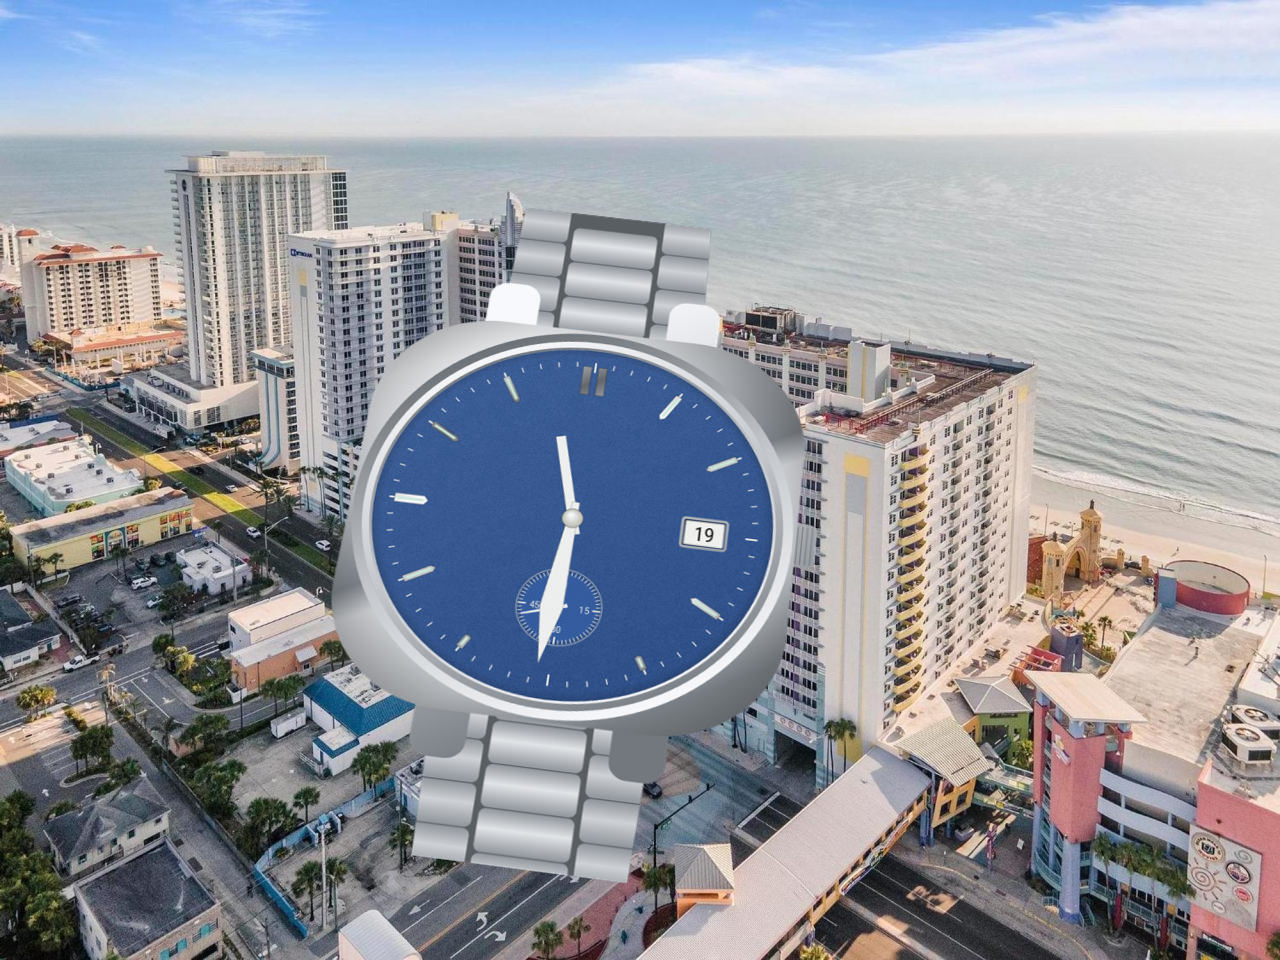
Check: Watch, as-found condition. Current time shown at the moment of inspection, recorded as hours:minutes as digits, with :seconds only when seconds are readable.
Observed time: 11:30:42
